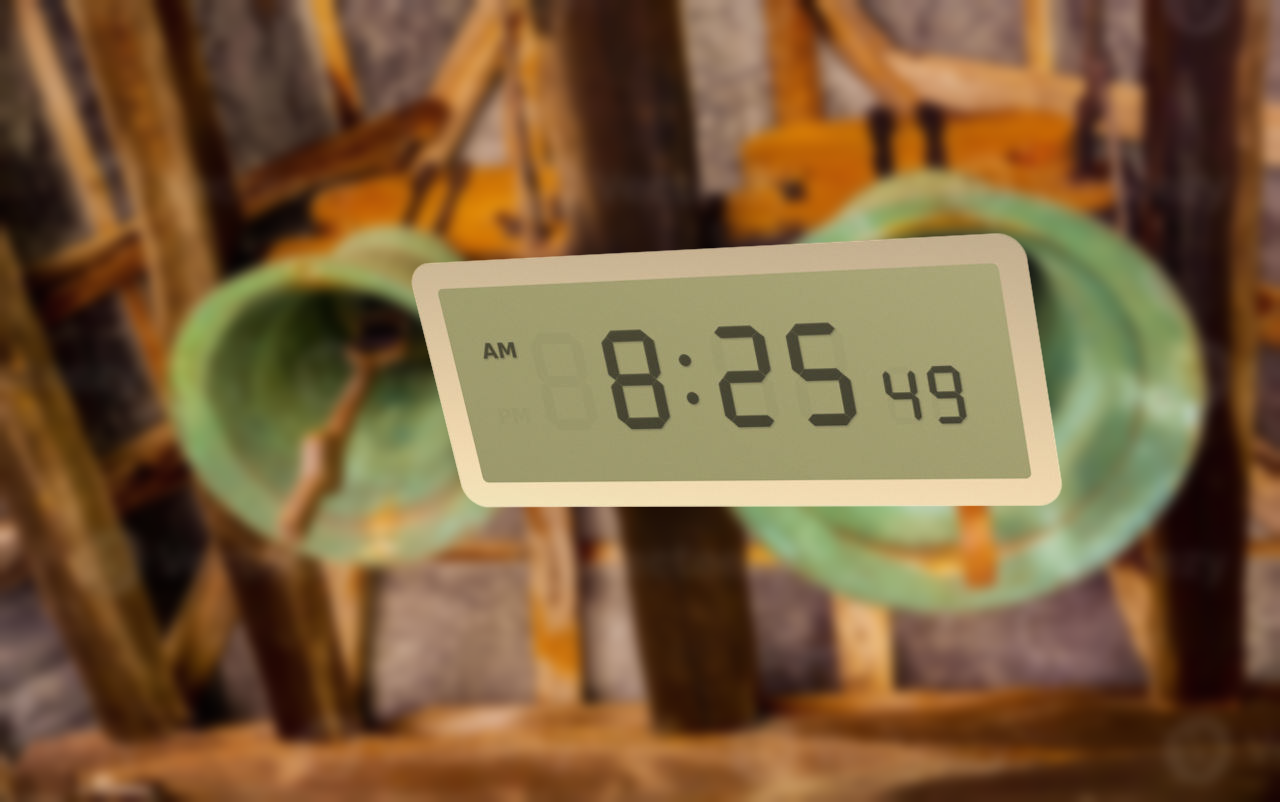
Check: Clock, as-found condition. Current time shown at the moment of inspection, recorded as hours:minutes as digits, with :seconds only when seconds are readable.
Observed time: 8:25:49
